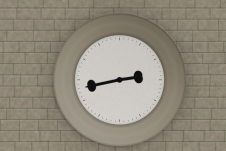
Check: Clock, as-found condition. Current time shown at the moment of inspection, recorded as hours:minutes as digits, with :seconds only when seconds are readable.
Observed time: 2:43
